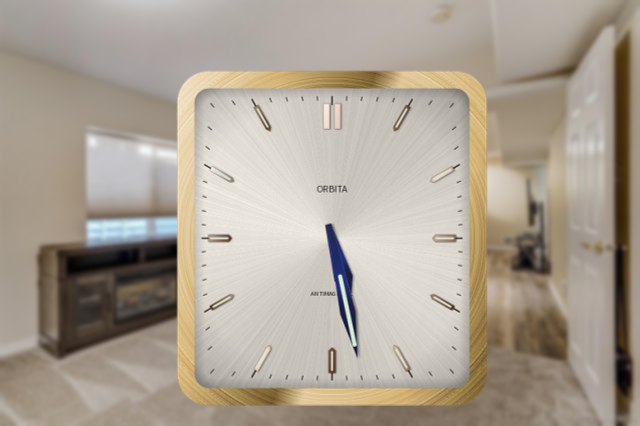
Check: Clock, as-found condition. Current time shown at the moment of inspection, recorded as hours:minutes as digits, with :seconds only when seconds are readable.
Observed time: 5:28
